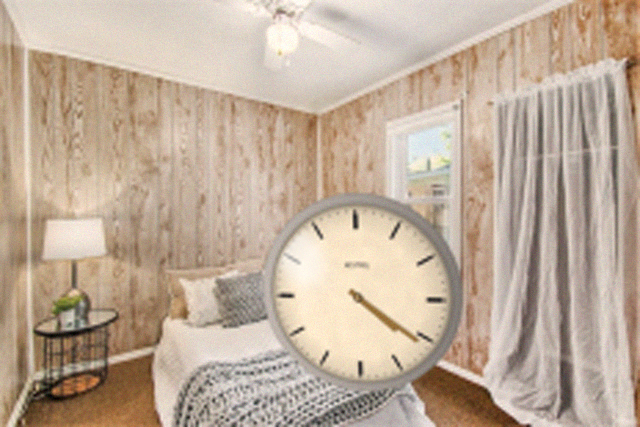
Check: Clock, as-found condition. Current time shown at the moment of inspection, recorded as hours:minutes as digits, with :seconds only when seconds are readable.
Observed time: 4:21
